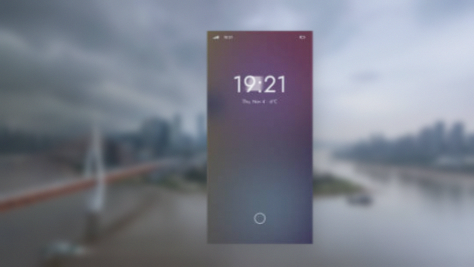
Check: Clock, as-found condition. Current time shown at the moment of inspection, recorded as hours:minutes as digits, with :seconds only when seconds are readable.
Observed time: 19:21
